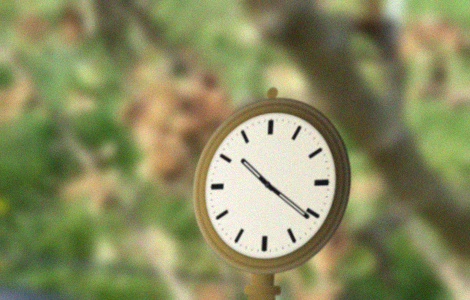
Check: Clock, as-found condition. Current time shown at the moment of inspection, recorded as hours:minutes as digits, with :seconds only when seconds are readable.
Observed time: 10:21
